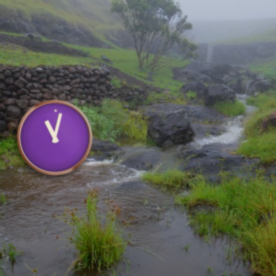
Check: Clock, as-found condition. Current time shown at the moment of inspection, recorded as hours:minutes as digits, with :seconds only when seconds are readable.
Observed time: 11:02
